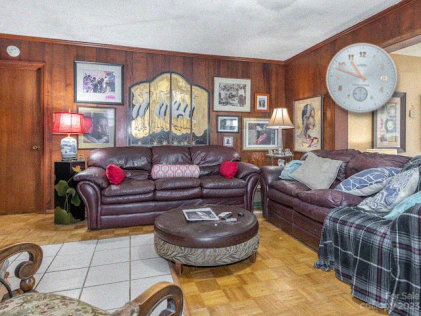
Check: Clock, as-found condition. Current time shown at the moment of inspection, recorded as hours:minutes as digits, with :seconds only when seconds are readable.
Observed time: 10:48
